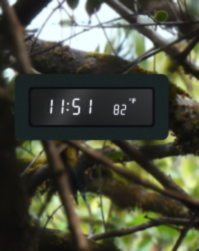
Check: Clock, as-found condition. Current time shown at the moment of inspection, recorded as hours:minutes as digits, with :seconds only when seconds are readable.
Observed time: 11:51
